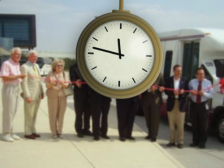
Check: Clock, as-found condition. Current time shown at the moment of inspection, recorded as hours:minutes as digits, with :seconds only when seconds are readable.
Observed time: 11:47
